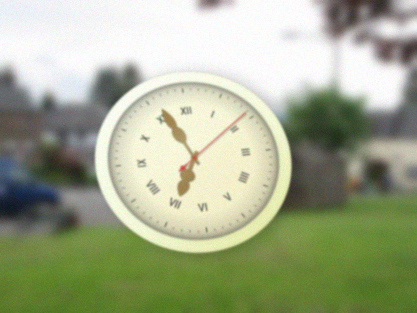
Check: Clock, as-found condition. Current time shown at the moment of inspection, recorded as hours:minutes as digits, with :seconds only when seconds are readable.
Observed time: 6:56:09
